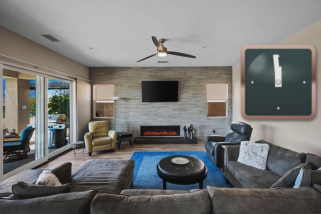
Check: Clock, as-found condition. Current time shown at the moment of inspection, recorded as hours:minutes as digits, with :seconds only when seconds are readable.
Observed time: 11:59
